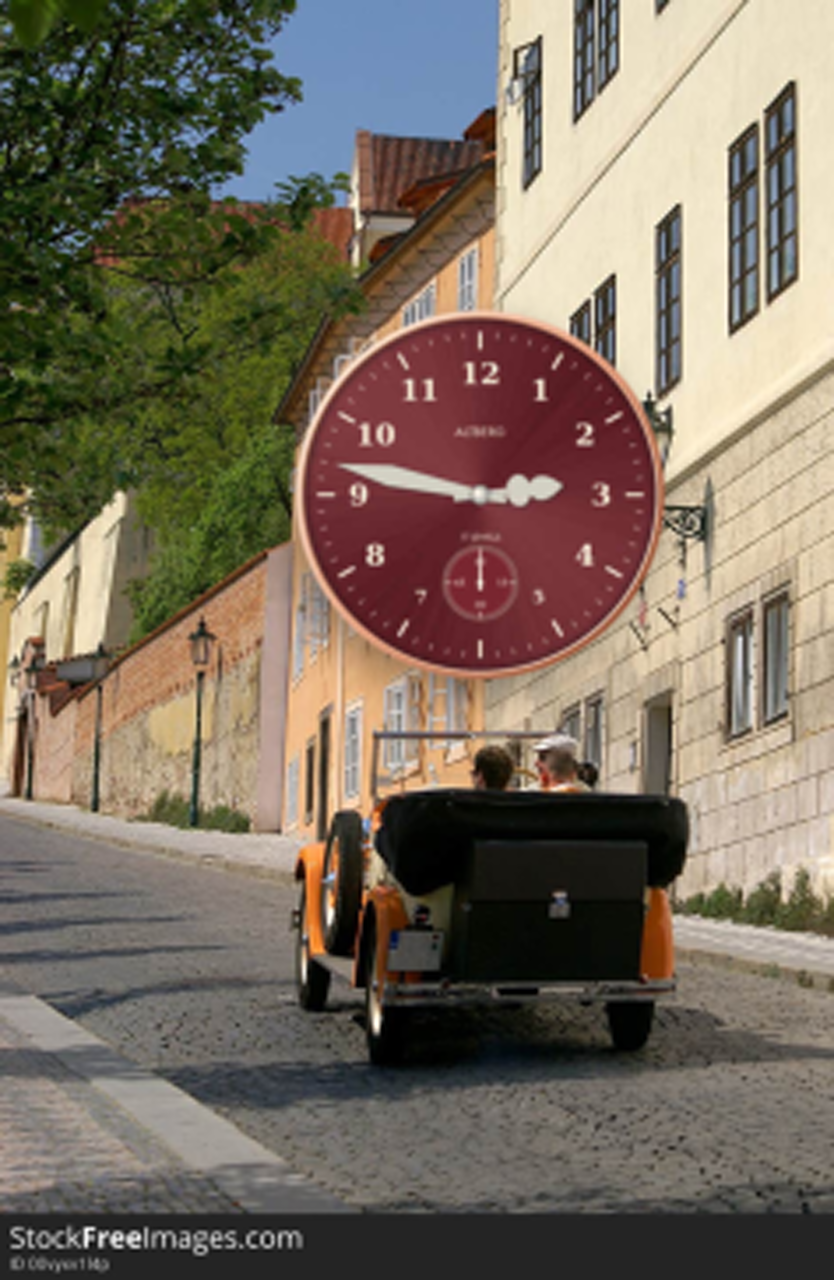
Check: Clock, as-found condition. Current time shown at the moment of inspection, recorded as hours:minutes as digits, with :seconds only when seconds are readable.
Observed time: 2:47
